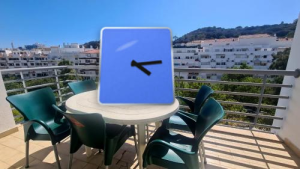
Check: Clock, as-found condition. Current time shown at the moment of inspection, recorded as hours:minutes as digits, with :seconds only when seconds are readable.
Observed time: 4:14
